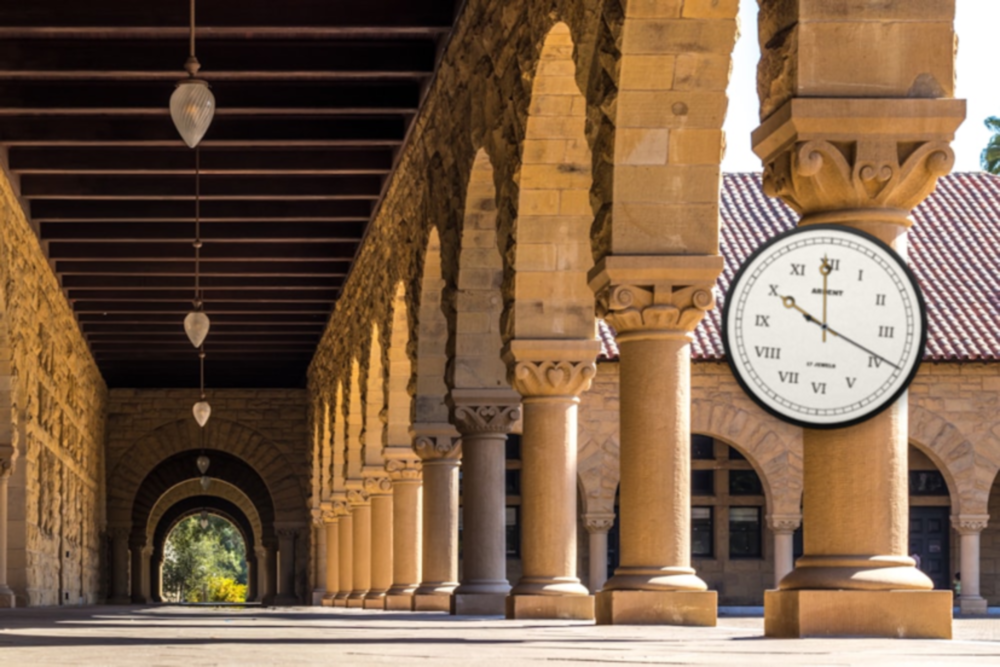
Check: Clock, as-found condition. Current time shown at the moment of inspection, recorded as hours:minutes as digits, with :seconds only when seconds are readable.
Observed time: 9:59:19
